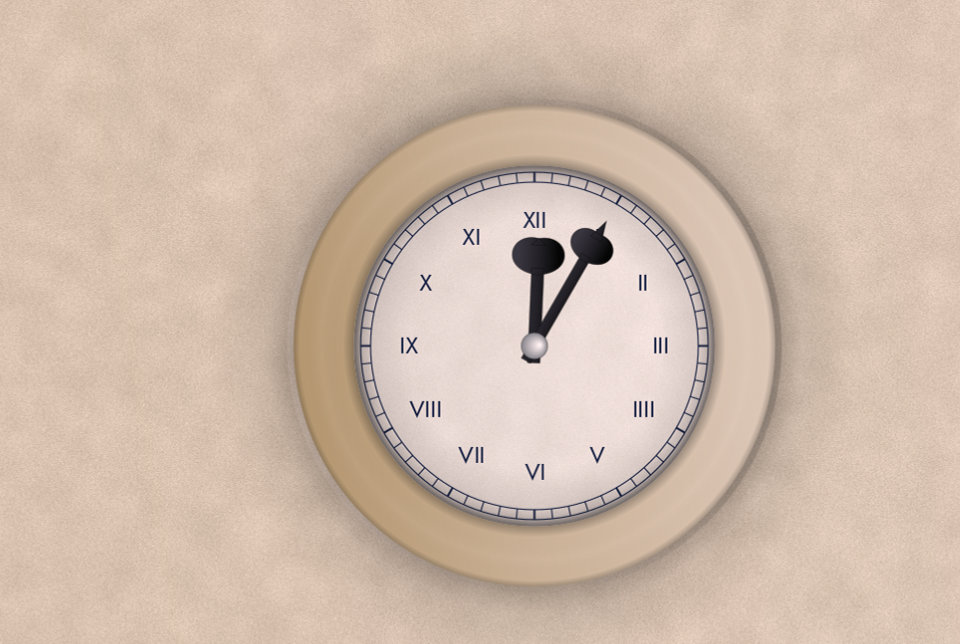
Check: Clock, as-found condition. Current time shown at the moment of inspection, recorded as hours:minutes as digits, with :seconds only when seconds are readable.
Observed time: 12:05
